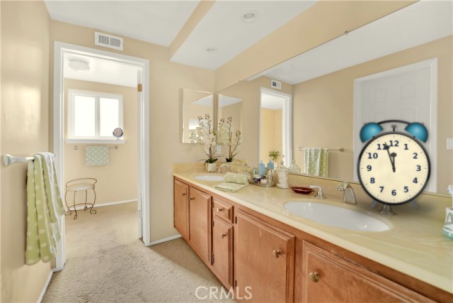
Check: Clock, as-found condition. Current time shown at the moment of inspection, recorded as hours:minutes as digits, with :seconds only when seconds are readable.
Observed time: 11:57
